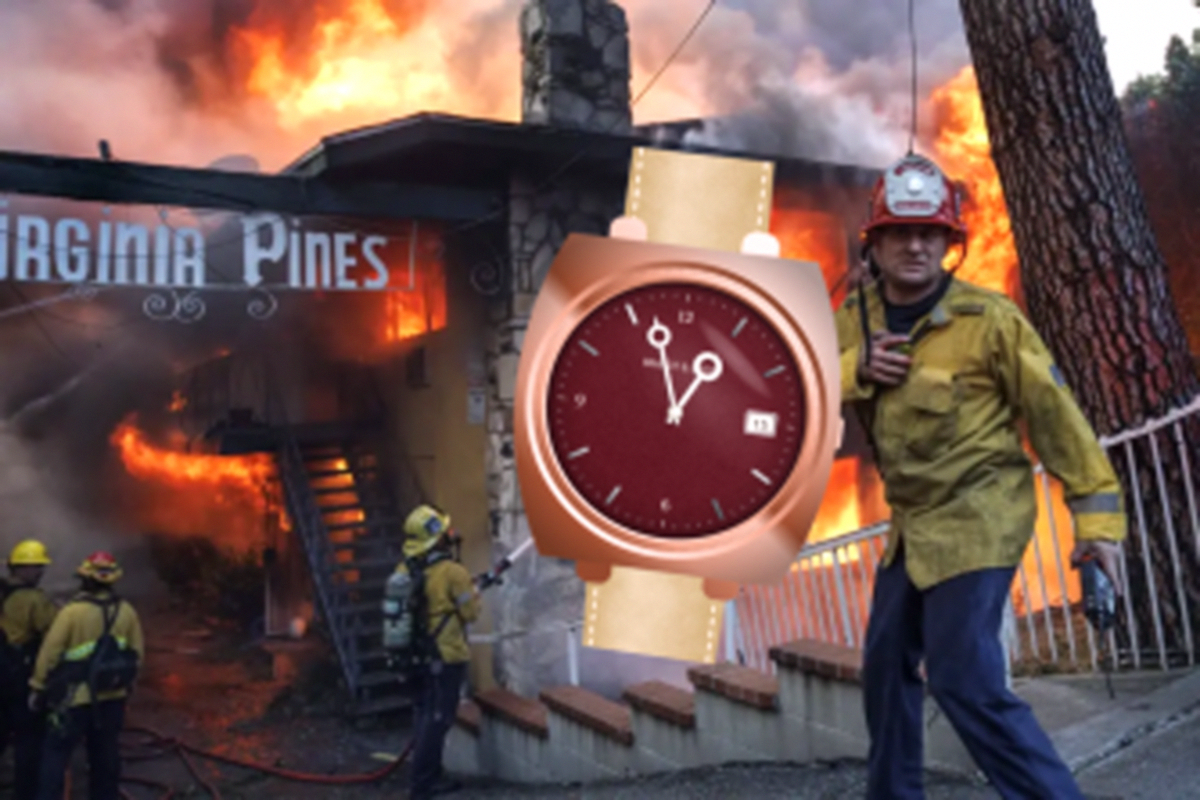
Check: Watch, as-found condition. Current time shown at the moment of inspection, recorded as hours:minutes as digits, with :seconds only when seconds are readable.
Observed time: 12:57
